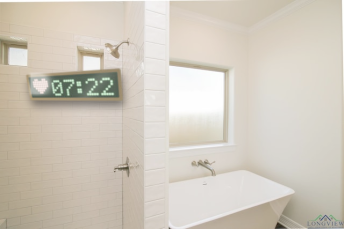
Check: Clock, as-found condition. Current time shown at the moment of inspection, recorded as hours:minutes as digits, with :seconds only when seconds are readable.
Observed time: 7:22
